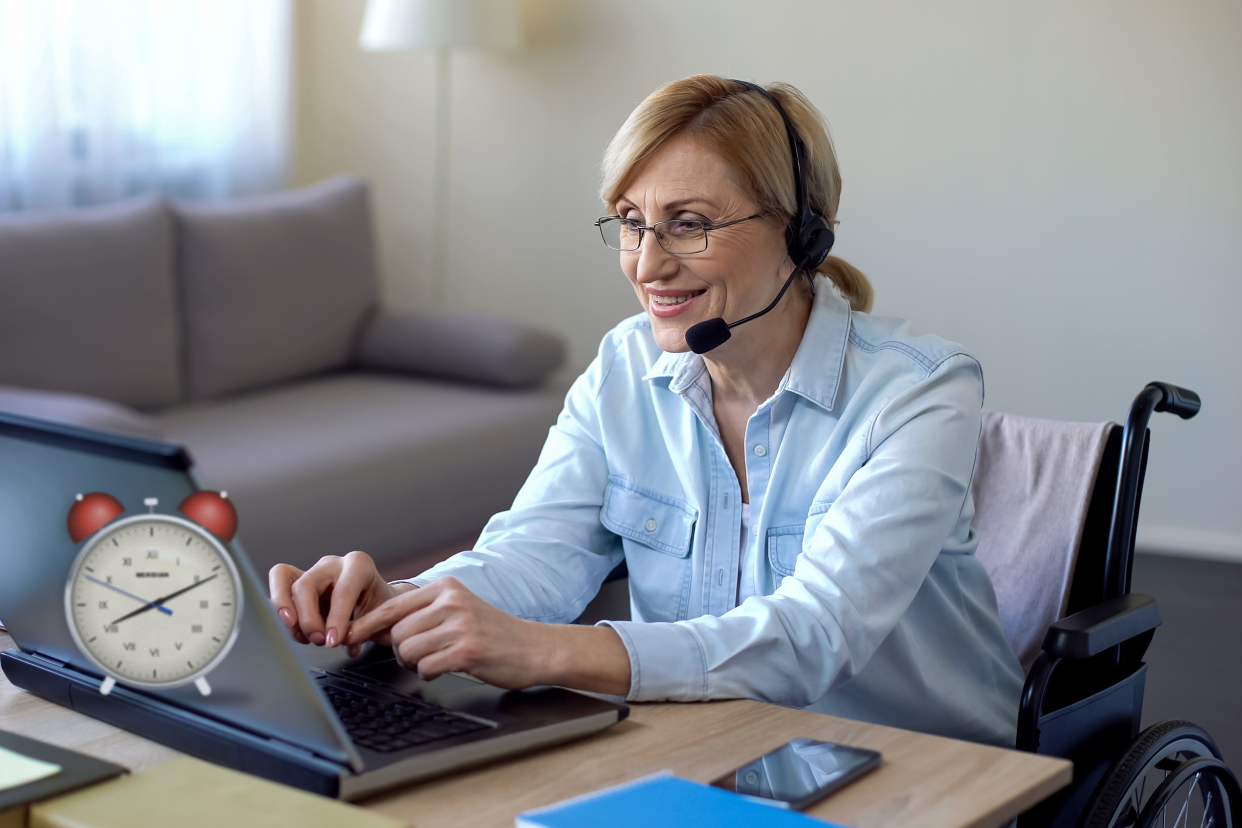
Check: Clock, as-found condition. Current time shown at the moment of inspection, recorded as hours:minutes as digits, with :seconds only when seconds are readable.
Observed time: 8:10:49
